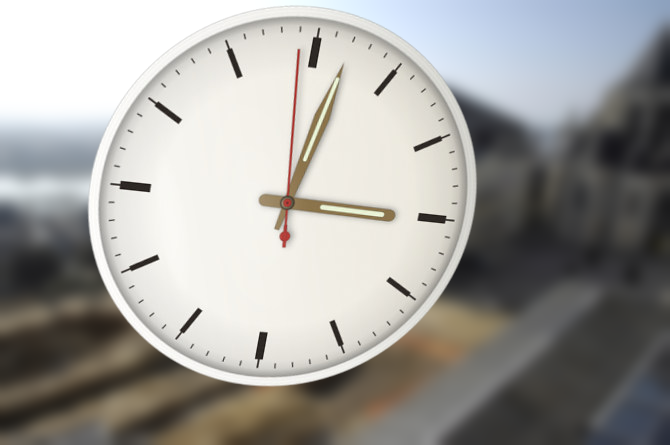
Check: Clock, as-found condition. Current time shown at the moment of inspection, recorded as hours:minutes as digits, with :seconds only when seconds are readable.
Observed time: 3:01:59
